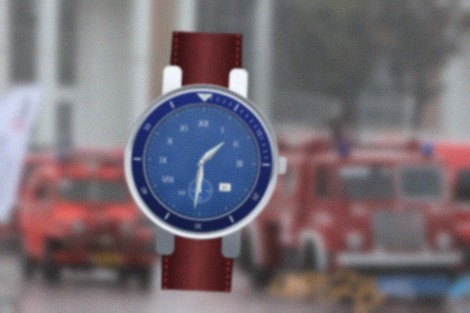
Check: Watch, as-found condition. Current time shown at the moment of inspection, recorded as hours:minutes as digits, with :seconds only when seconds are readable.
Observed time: 1:31
